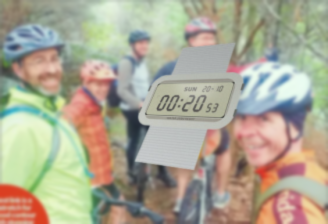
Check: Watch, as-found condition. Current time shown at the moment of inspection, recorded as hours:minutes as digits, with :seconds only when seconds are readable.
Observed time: 0:20
